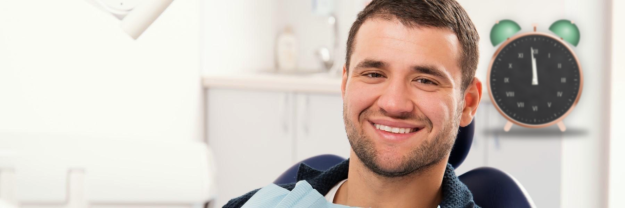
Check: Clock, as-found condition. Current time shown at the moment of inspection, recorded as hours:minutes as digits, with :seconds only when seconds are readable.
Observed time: 11:59
